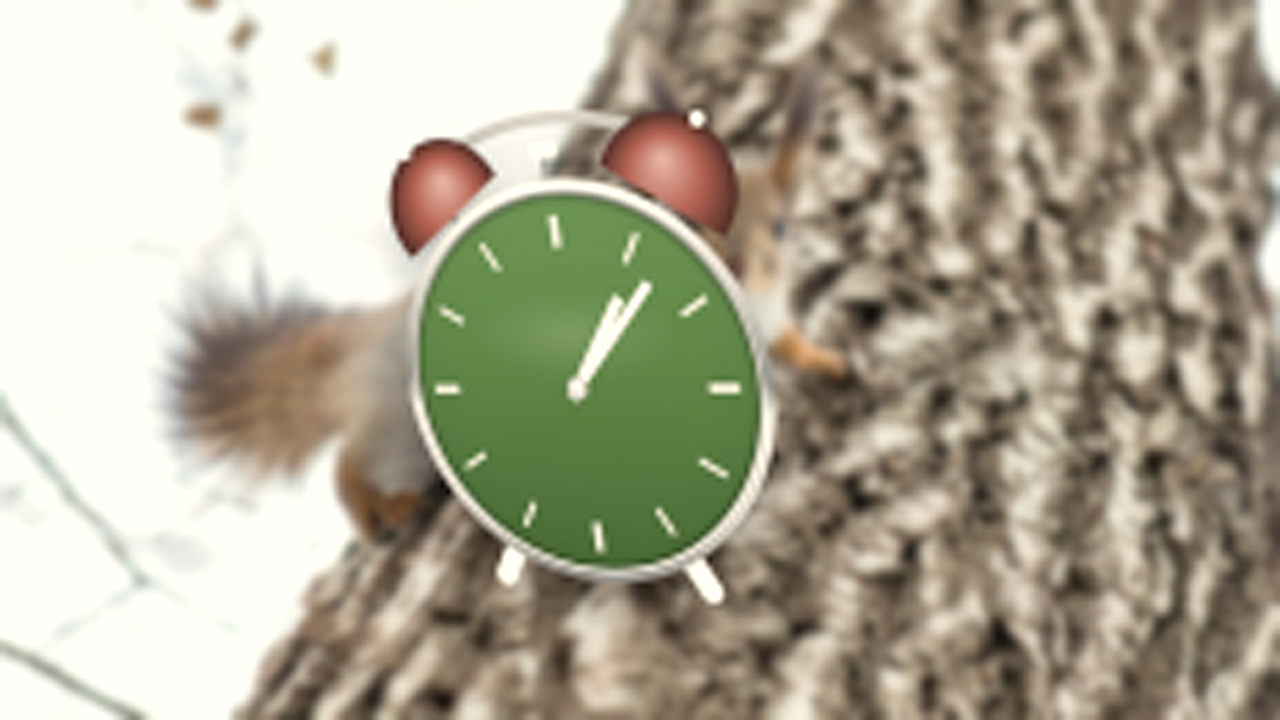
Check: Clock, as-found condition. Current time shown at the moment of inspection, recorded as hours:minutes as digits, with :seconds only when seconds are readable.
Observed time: 1:07
